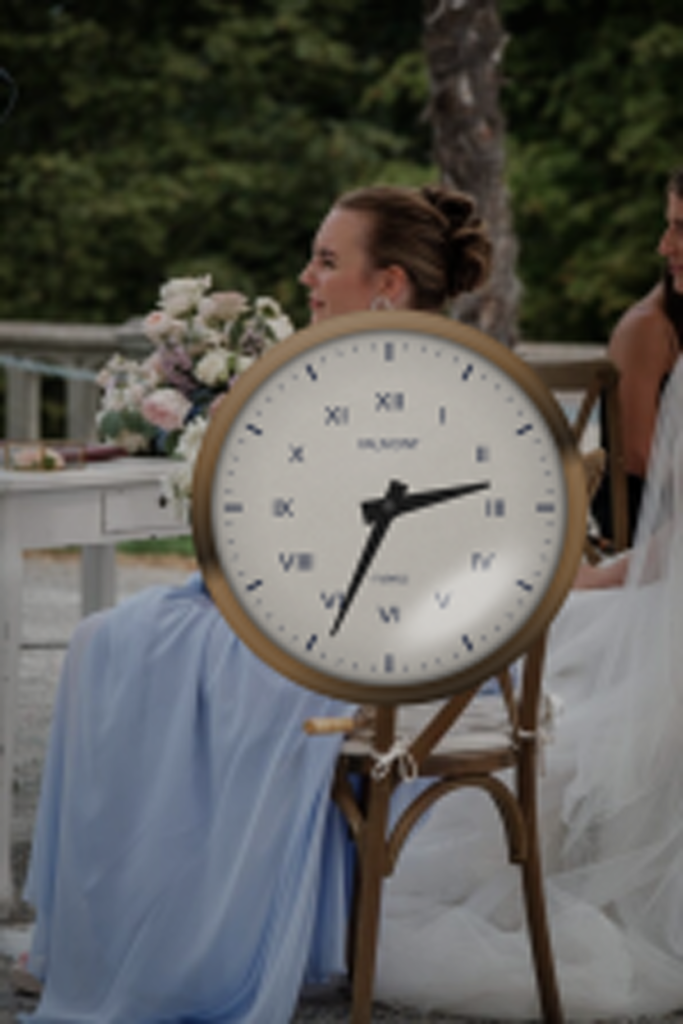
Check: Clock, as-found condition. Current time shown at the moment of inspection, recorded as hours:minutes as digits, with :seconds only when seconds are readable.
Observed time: 2:34
